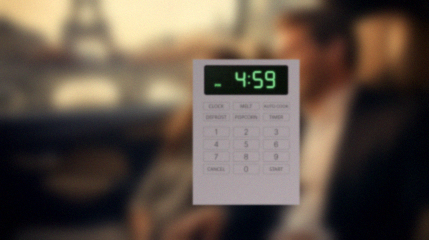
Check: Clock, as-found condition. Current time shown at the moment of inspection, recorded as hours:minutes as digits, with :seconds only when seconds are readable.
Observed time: 4:59
